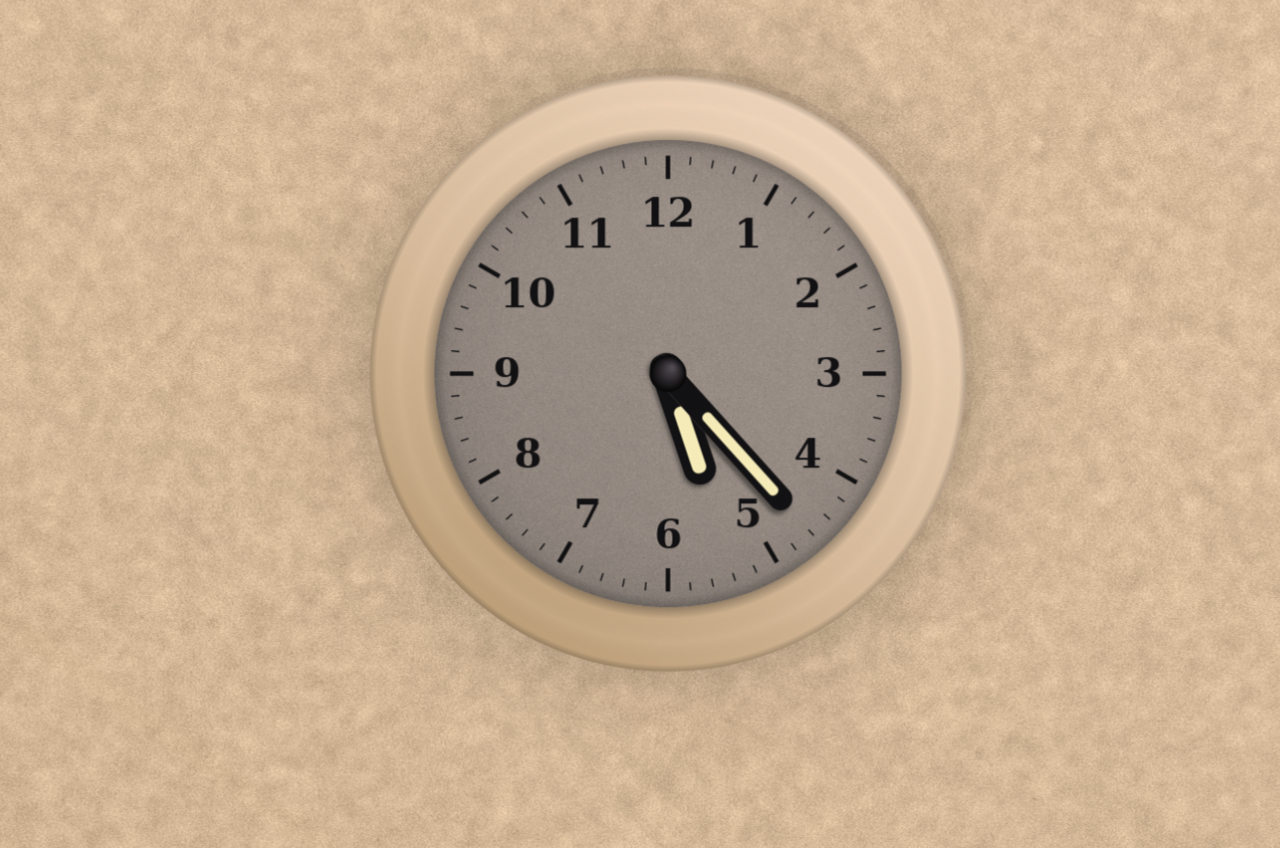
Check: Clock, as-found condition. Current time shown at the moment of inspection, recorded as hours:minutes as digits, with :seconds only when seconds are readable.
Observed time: 5:23
